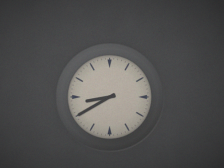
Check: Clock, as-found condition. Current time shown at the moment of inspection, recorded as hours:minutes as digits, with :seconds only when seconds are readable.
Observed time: 8:40
